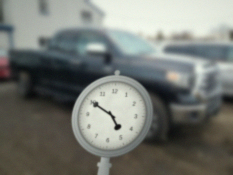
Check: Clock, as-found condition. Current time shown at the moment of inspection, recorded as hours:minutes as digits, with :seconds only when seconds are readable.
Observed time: 4:50
